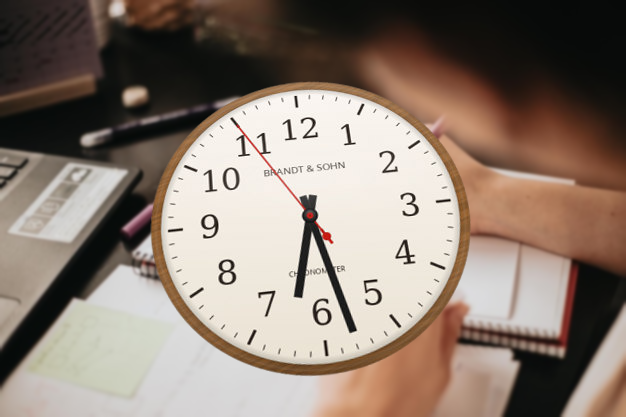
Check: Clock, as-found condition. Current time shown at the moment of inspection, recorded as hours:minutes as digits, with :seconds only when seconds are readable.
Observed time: 6:27:55
